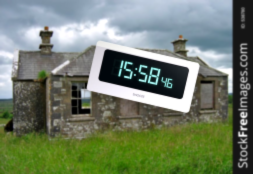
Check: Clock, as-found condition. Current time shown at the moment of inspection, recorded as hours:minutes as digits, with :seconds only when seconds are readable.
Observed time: 15:58:46
